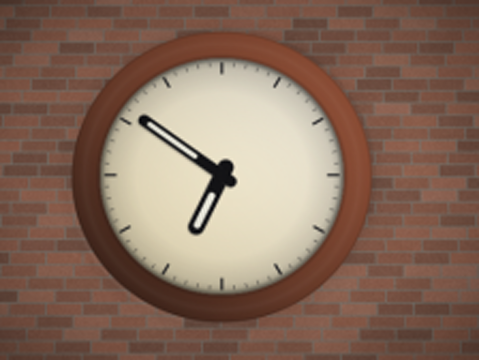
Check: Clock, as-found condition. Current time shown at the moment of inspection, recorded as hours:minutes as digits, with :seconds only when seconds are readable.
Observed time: 6:51
